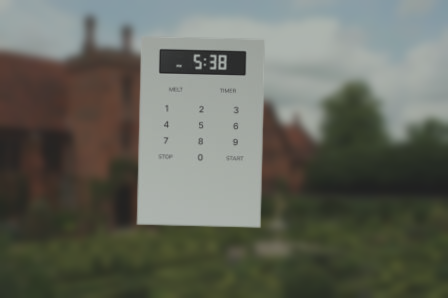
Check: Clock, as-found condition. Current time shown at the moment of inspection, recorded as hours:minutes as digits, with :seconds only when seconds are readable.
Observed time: 5:38
